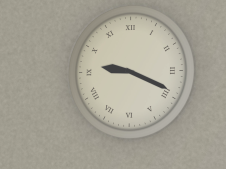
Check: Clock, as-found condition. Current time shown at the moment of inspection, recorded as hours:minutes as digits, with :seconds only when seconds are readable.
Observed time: 9:19
